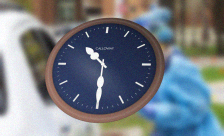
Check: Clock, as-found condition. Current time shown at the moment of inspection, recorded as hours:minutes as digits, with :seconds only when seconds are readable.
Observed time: 10:30
